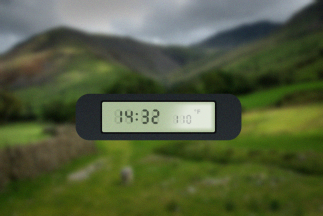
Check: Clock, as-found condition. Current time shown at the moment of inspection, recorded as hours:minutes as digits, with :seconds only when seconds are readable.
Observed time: 14:32
